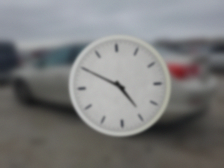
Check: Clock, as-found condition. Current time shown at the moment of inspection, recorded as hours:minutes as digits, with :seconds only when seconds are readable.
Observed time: 4:50
